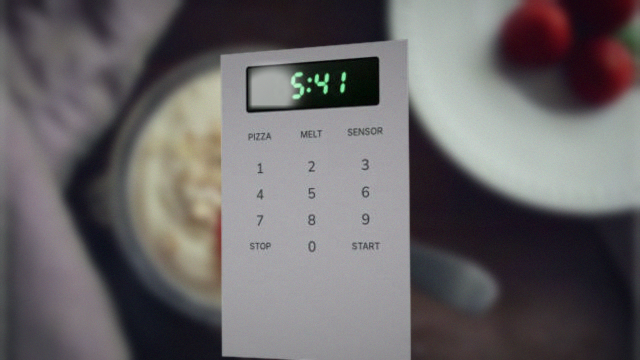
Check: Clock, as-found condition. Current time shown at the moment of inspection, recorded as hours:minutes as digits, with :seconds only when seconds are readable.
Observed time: 5:41
